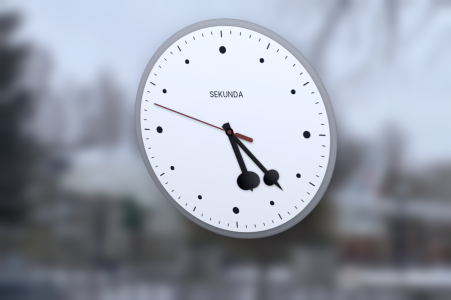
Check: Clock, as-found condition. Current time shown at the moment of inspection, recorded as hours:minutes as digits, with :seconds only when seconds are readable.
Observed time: 5:22:48
